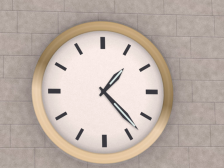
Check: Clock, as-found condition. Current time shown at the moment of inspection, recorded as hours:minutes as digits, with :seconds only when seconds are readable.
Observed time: 1:23
